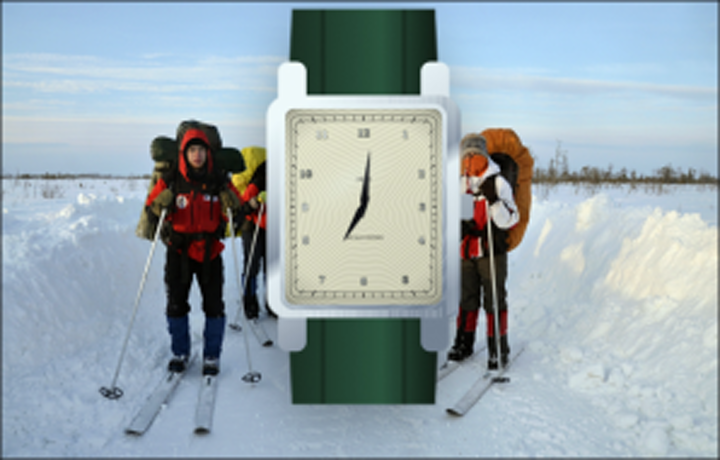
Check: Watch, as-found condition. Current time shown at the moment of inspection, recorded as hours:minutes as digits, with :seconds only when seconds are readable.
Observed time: 7:01
